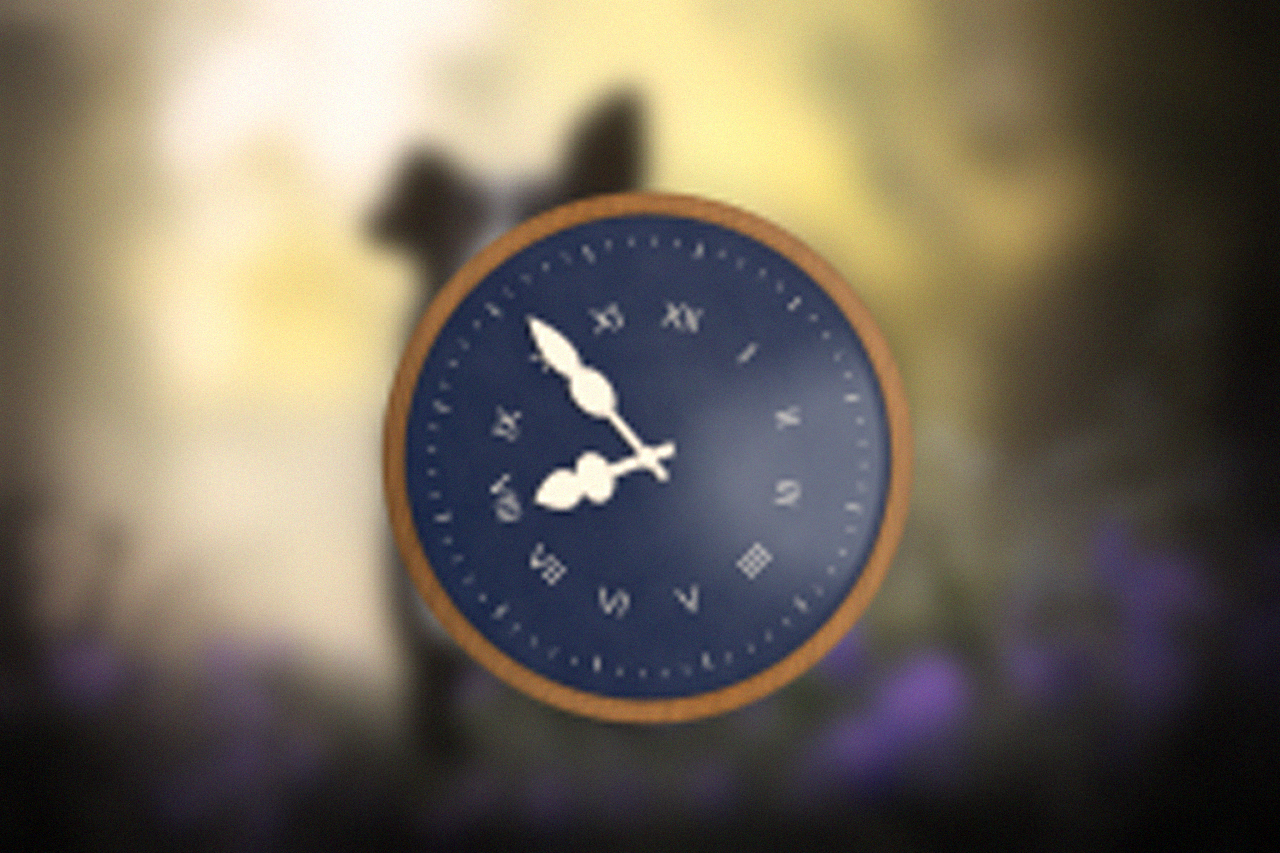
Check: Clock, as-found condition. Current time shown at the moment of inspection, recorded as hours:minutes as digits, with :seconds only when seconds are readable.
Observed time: 7:51
